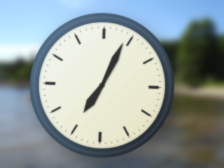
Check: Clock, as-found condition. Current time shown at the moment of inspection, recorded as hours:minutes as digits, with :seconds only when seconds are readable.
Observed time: 7:04
